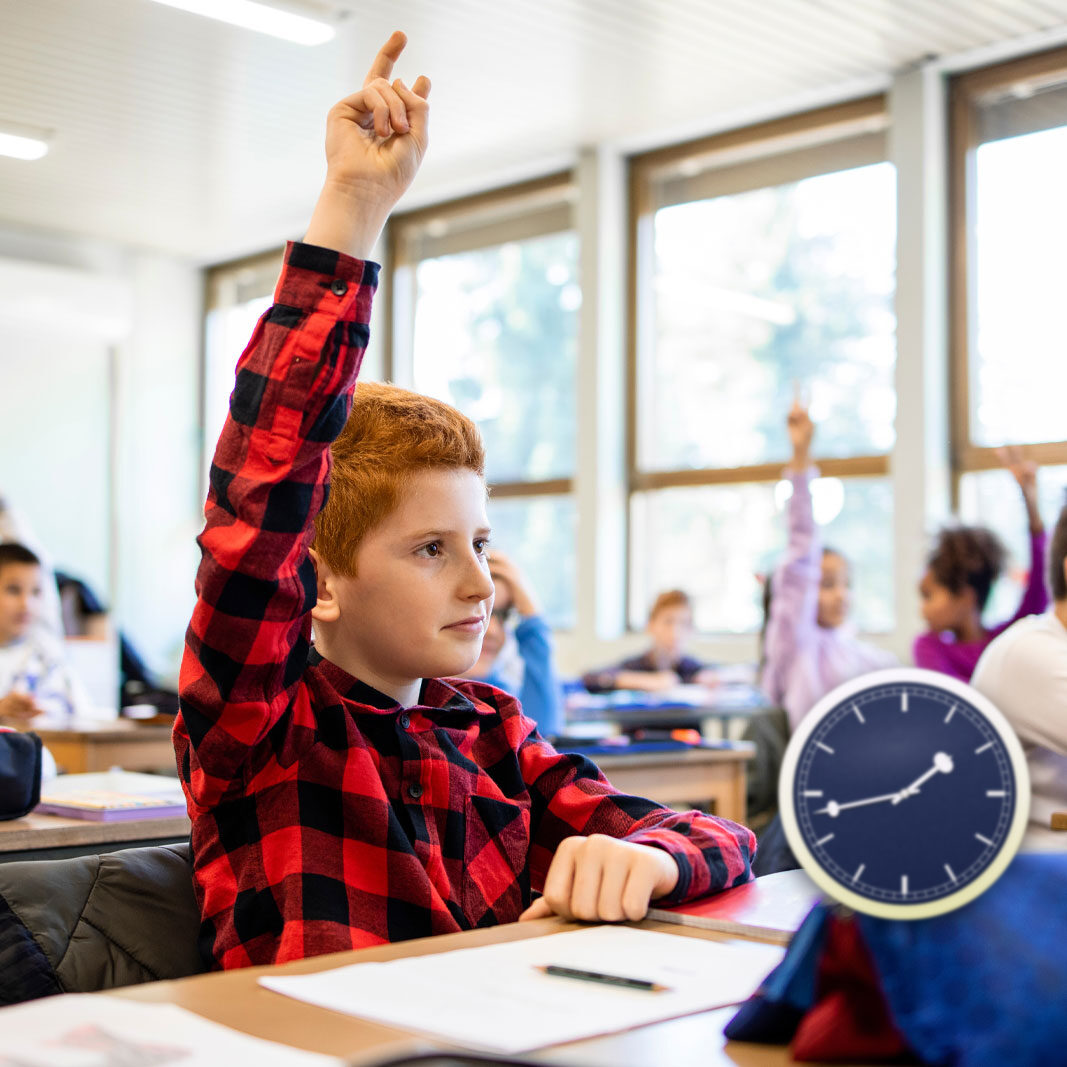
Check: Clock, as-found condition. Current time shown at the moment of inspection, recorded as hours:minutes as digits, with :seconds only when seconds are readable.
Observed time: 1:43
